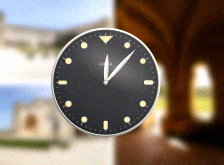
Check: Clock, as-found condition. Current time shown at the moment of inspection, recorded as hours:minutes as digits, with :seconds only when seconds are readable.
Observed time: 12:07
